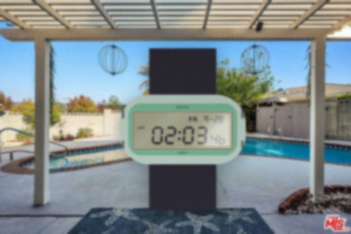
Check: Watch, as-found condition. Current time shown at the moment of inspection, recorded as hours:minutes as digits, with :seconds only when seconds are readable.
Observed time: 2:03:46
